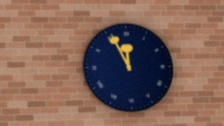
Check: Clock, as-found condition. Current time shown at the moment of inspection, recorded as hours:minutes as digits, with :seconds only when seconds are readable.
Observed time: 11:56
